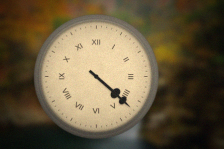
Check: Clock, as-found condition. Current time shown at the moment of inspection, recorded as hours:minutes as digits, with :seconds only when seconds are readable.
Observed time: 4:22
